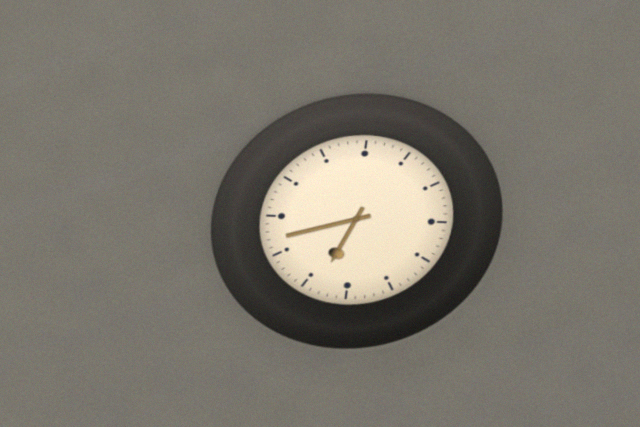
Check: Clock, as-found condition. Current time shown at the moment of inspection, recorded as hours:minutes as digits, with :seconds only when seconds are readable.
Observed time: 6:42
